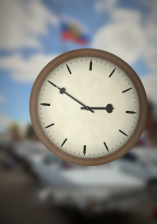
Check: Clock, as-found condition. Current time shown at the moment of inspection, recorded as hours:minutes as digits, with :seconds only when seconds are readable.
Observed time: 2:50
